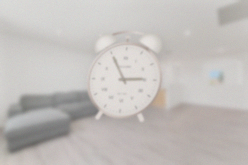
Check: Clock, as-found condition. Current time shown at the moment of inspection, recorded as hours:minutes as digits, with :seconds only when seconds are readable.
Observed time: 2:55
